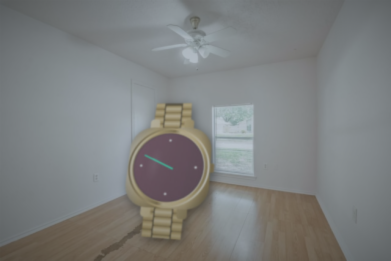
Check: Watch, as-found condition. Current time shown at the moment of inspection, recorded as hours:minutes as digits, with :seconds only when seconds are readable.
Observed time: 9:49
